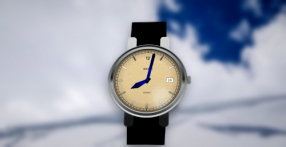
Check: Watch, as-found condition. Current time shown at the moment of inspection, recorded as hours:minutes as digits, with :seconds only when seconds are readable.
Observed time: 8:02
